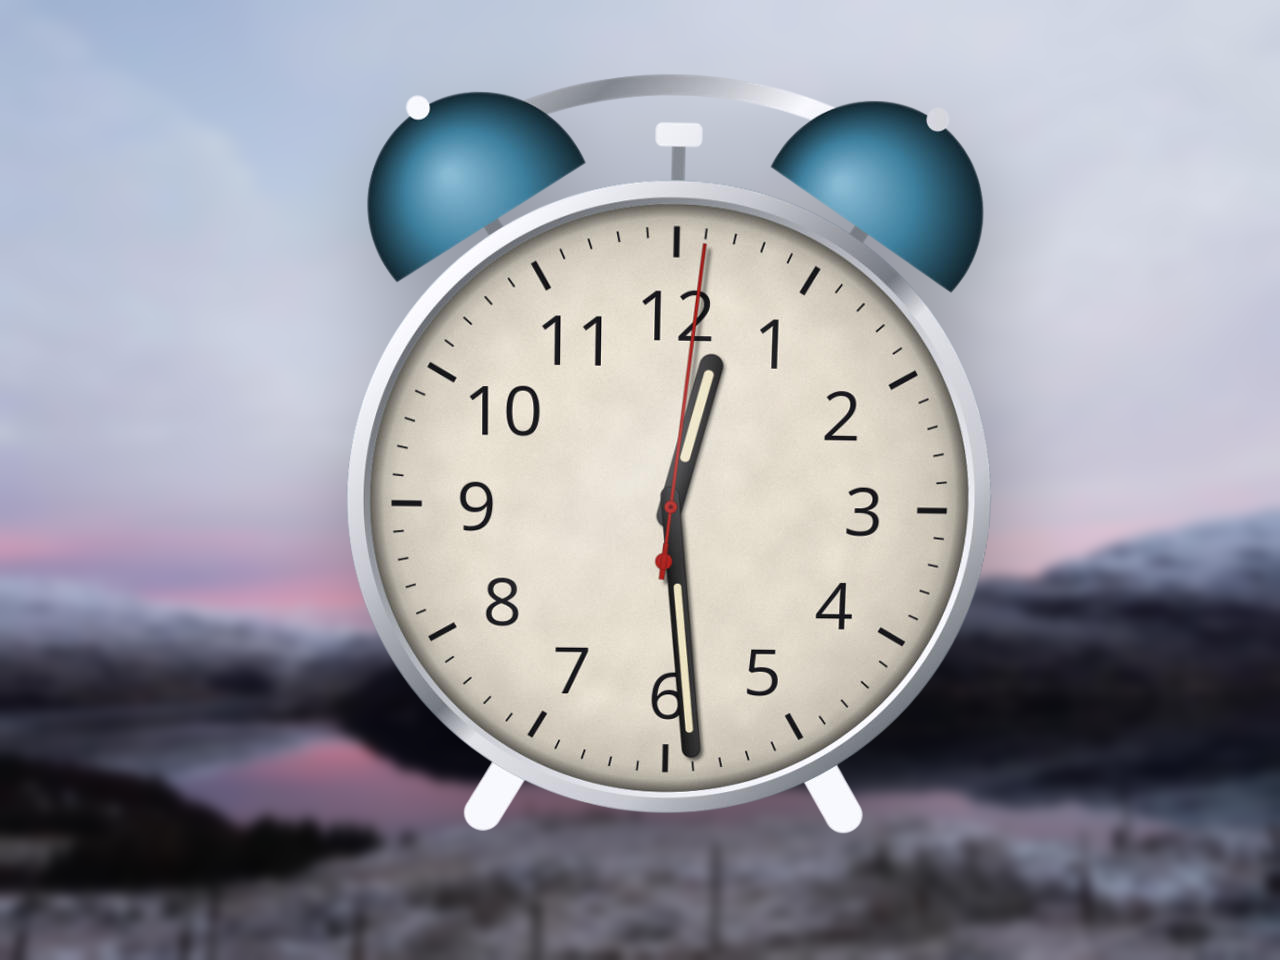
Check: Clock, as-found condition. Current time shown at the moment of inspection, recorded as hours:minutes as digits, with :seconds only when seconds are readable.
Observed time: 12:29:01
